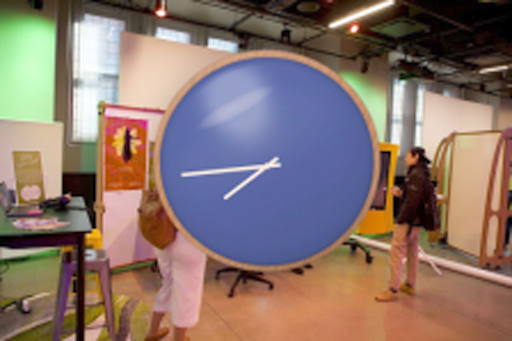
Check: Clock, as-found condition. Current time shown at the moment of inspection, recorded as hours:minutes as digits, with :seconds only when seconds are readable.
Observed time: 7:44
